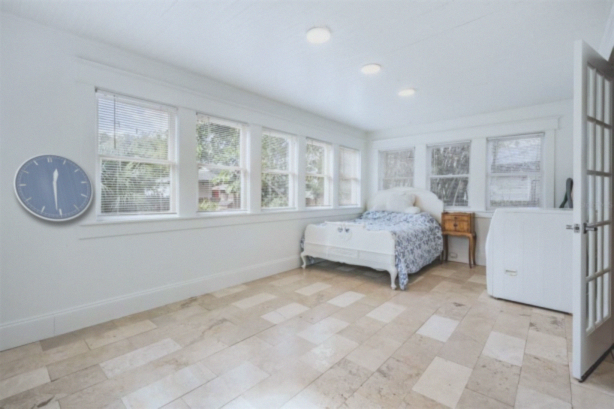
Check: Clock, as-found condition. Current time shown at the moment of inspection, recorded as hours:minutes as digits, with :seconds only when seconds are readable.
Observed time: 12:31
